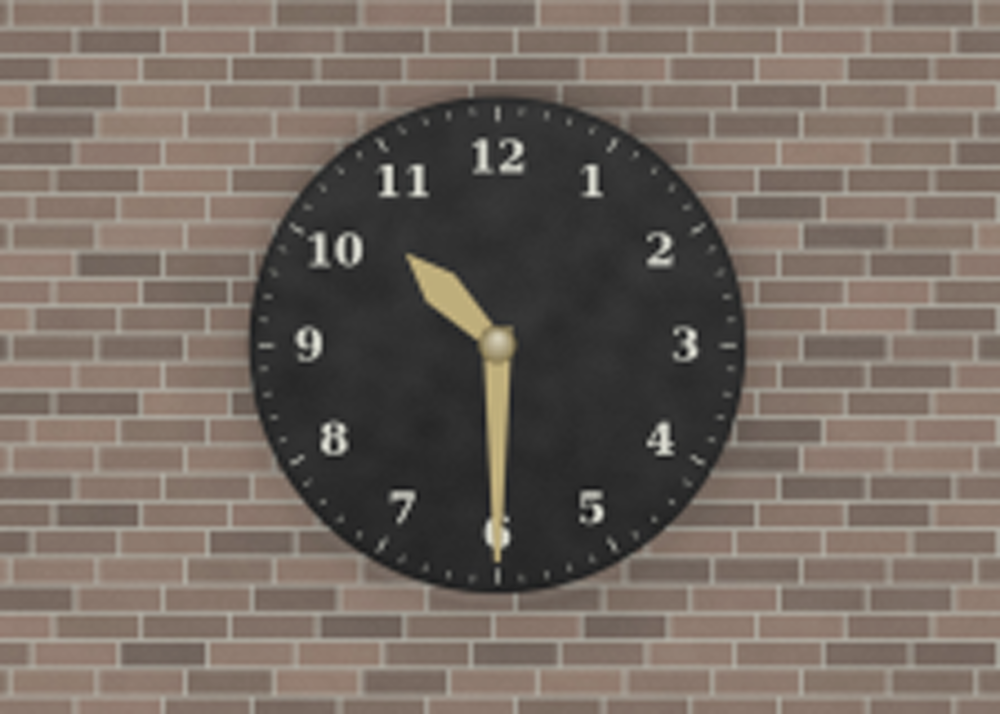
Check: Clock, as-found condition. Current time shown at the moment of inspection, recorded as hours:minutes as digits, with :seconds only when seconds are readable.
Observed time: 10:30
